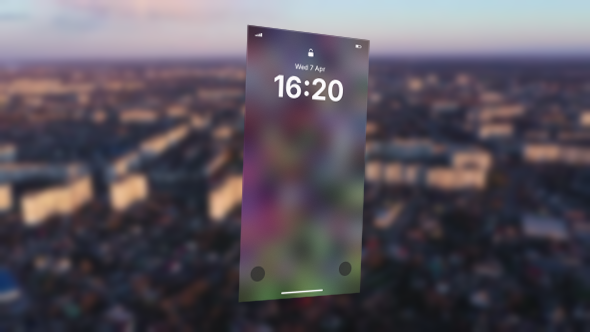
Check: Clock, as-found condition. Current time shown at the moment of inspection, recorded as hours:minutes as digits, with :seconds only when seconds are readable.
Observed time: 16:20
